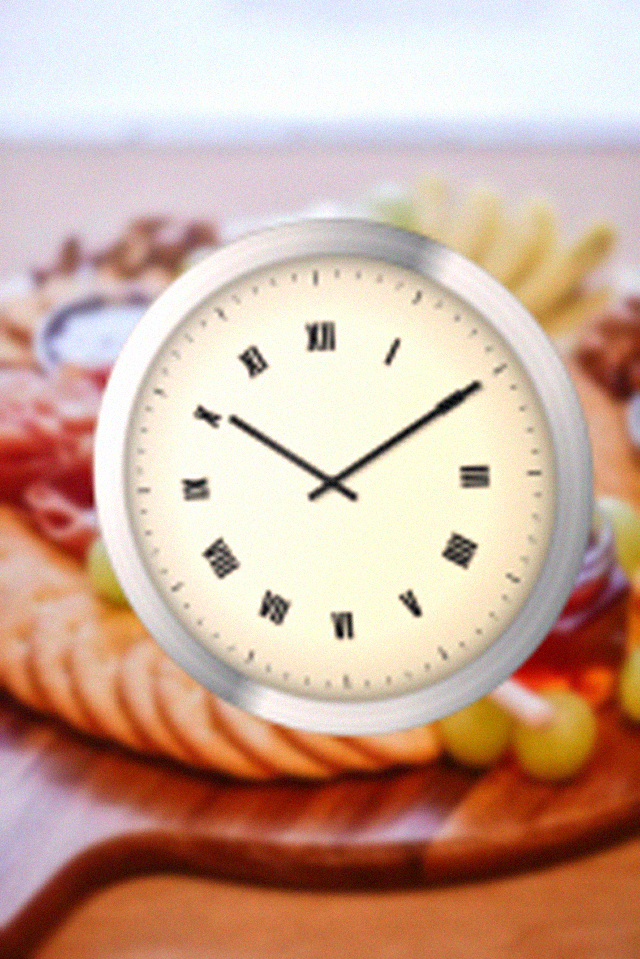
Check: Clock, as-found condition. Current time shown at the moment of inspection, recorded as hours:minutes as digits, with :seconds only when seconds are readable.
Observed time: 10:10
